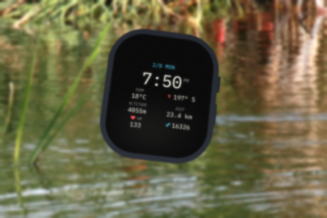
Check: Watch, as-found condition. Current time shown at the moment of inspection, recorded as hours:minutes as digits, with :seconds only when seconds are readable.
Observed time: 7:50
